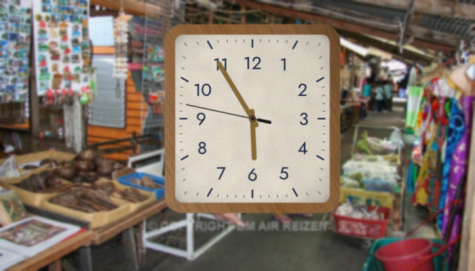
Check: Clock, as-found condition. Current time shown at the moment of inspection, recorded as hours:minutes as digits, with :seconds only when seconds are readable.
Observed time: 5:54:47
